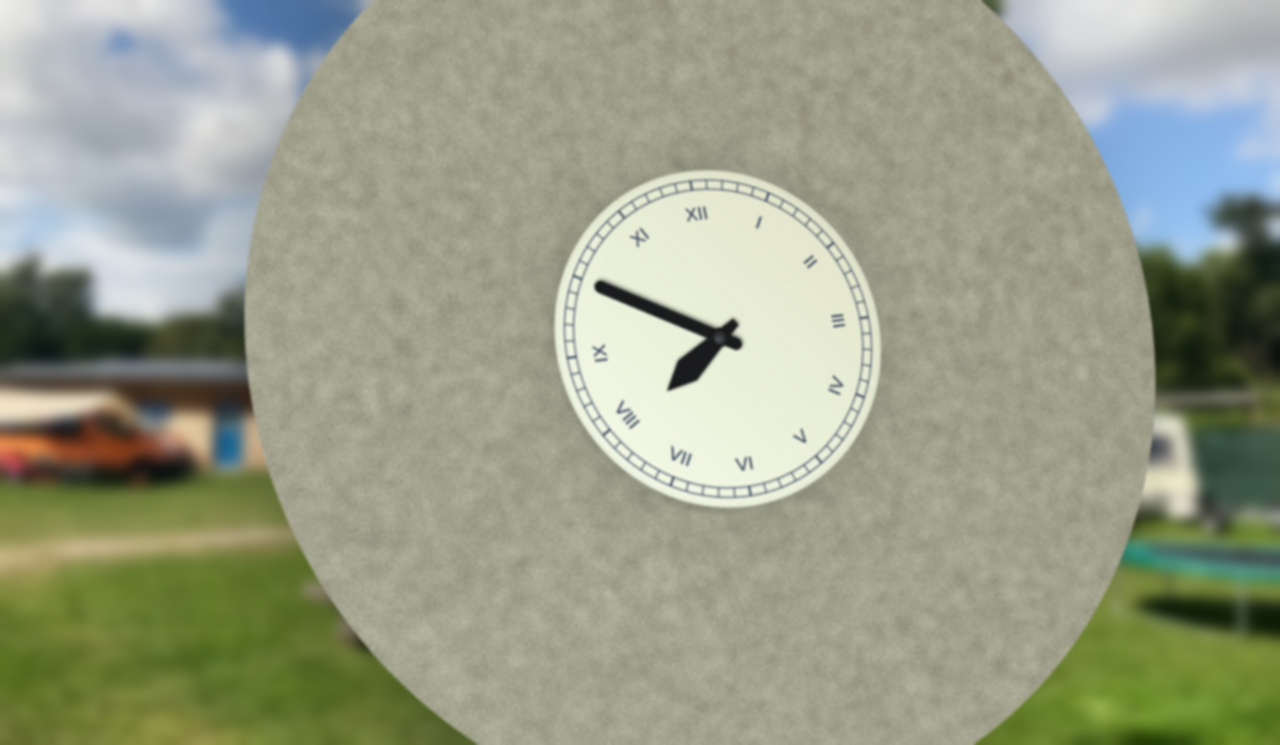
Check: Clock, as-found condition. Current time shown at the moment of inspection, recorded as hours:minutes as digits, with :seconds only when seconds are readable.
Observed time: 7:50
